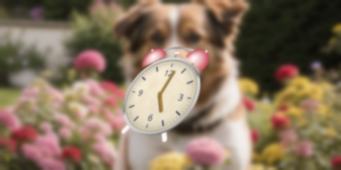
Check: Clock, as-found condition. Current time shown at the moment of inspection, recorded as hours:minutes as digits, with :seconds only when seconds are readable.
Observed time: 5:02
